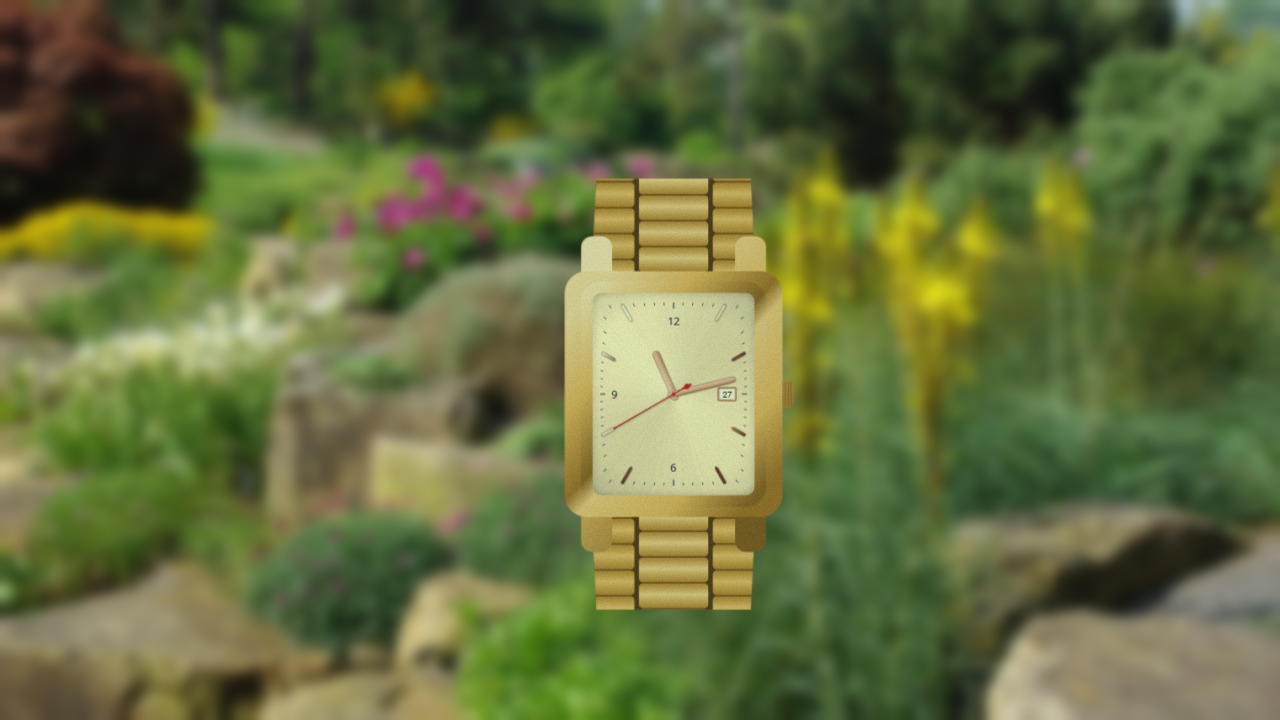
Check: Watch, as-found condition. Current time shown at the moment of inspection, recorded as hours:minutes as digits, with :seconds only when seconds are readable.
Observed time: 11:12:40
